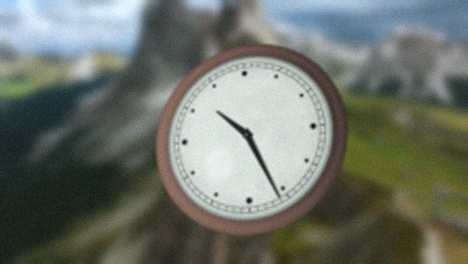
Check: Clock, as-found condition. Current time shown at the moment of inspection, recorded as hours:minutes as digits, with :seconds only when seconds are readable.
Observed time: 10:26
